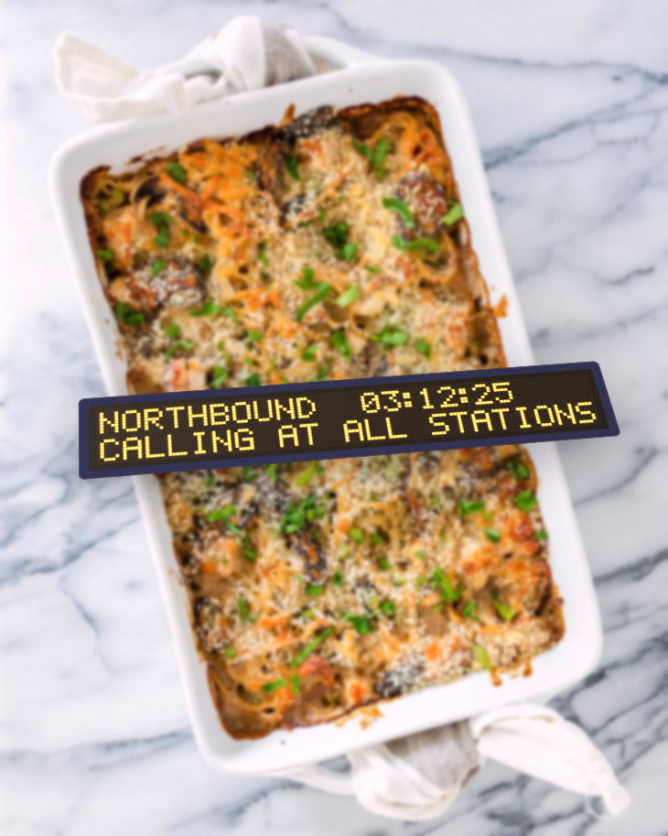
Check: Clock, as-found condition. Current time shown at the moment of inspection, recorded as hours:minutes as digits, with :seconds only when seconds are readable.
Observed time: 3:12:25
